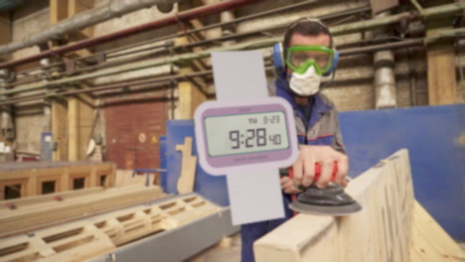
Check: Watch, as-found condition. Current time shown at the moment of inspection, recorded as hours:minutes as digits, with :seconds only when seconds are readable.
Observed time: 9:28
